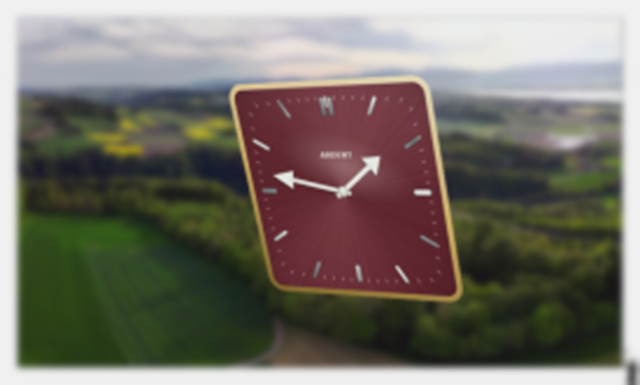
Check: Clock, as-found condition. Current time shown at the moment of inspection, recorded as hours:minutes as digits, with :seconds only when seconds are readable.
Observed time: 1:47
